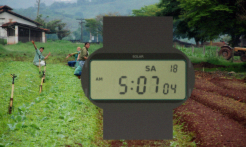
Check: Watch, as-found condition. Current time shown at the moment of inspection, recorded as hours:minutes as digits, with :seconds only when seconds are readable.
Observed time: 5:07:04
